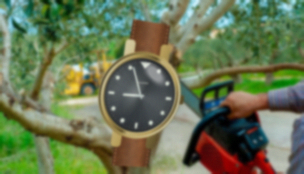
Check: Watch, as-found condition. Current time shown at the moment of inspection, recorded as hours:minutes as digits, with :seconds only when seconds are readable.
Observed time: 8:56
